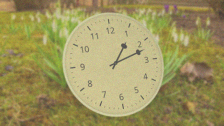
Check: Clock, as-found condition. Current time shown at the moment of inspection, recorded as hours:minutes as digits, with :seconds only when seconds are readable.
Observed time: 1:12
